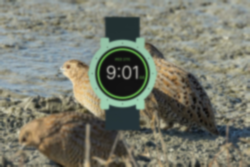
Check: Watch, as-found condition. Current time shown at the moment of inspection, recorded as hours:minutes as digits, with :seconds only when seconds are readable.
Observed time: 9:01
